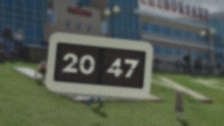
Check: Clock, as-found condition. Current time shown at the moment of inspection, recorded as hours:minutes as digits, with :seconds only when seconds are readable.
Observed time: 20:47
